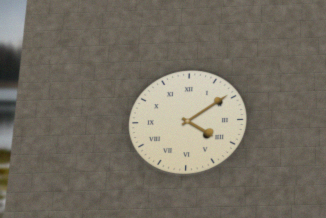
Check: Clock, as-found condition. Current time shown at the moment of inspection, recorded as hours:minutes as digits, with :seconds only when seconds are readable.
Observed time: 4:09
